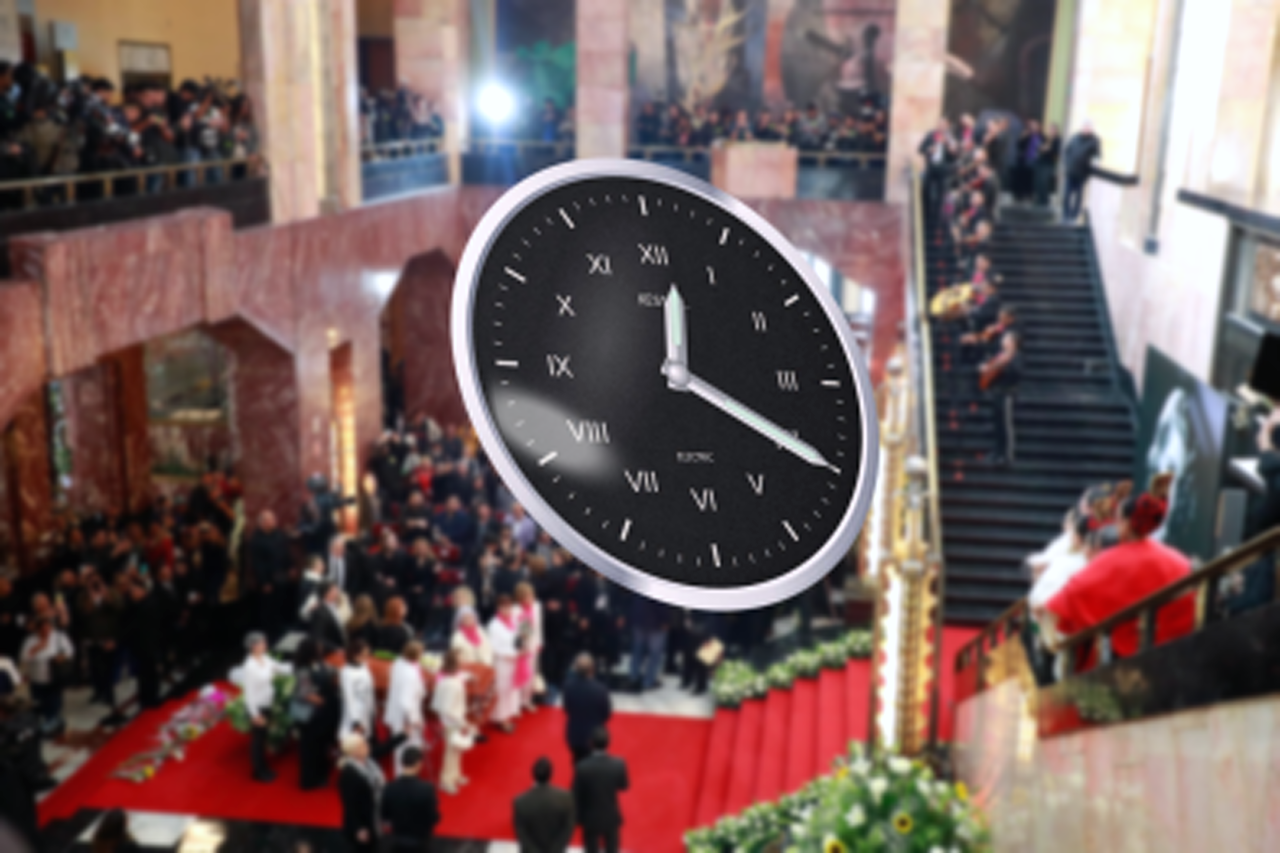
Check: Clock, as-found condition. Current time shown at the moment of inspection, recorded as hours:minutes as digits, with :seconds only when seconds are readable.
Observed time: 12:20
